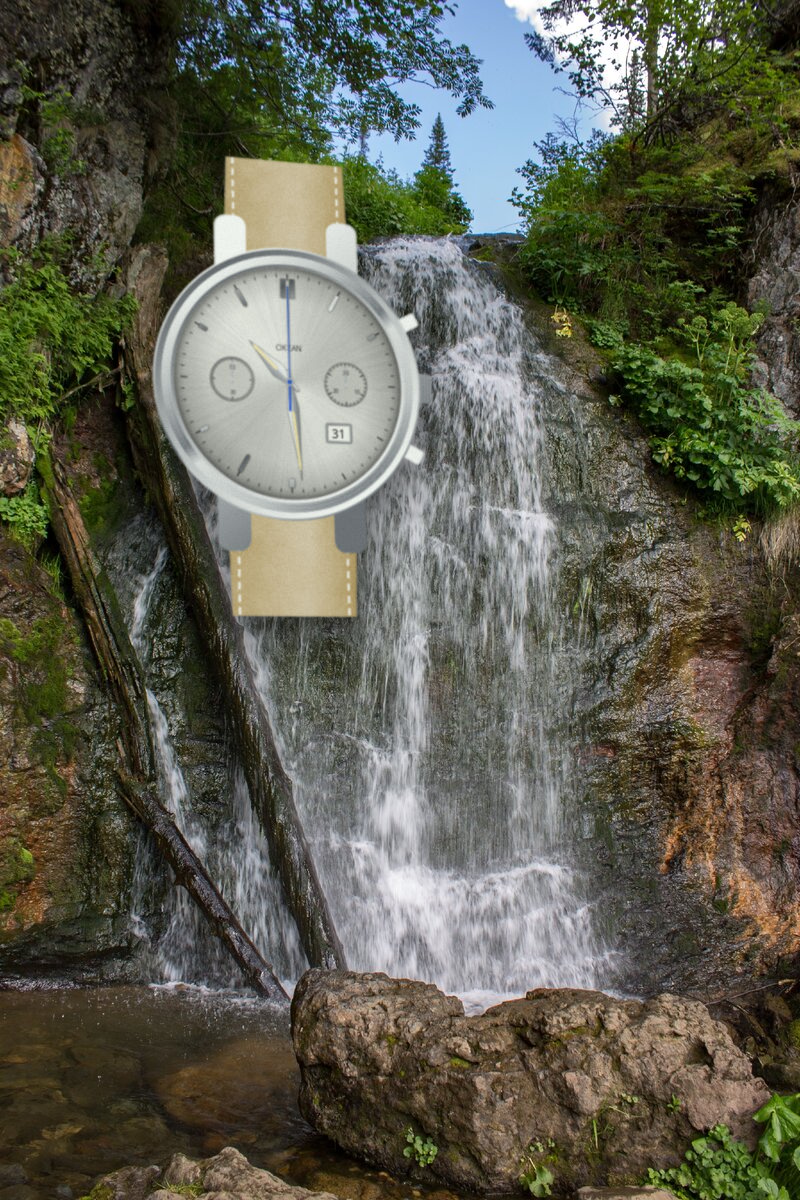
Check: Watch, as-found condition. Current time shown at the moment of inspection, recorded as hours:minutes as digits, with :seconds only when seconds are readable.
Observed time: 10:29
